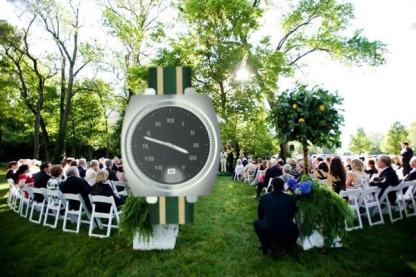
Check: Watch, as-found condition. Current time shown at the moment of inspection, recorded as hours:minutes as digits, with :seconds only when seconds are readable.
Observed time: 3:48
